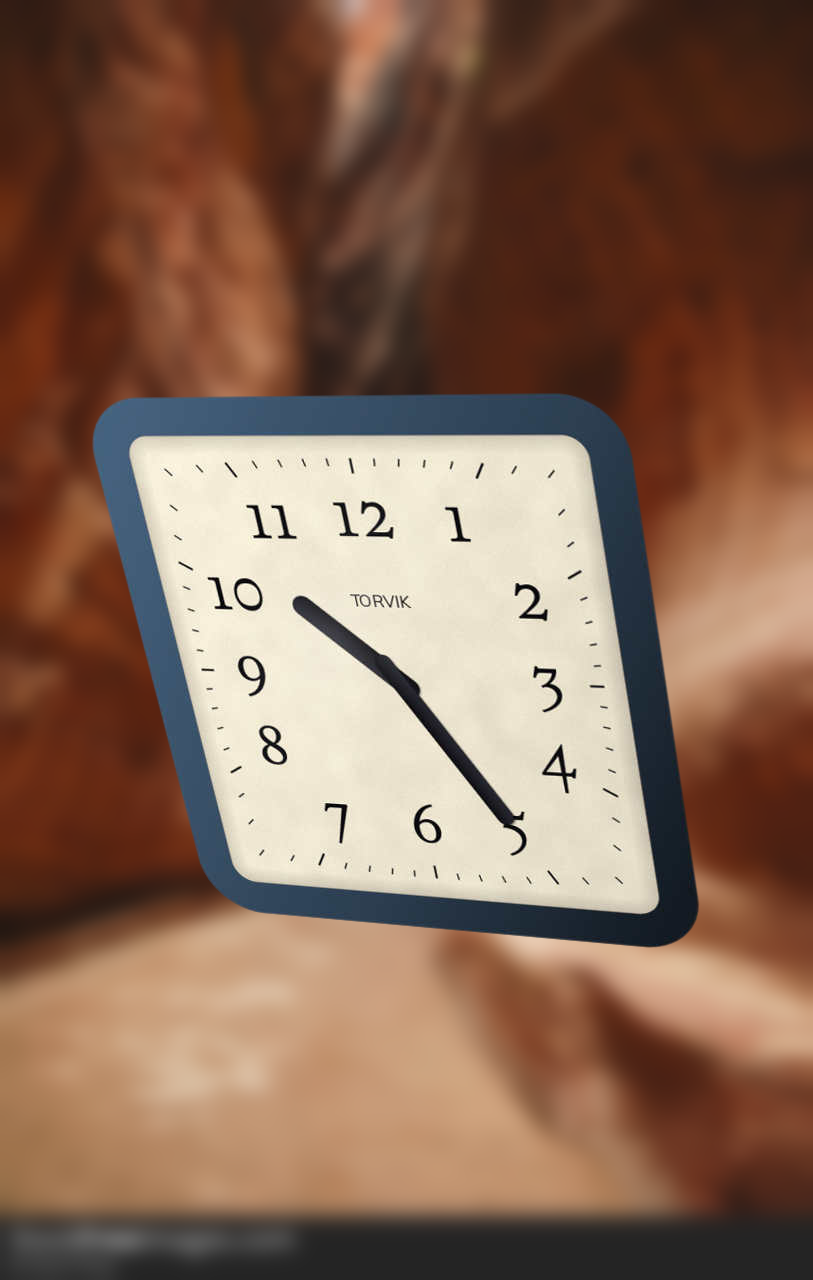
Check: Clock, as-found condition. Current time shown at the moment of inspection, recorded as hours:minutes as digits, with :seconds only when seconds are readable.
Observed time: 10:25
